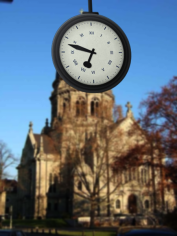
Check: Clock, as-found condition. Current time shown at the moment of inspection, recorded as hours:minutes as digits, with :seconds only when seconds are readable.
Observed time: 6:48
